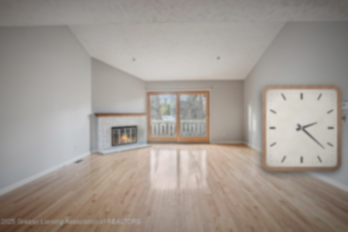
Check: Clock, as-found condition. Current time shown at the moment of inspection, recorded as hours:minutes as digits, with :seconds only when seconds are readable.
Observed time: 2:22
